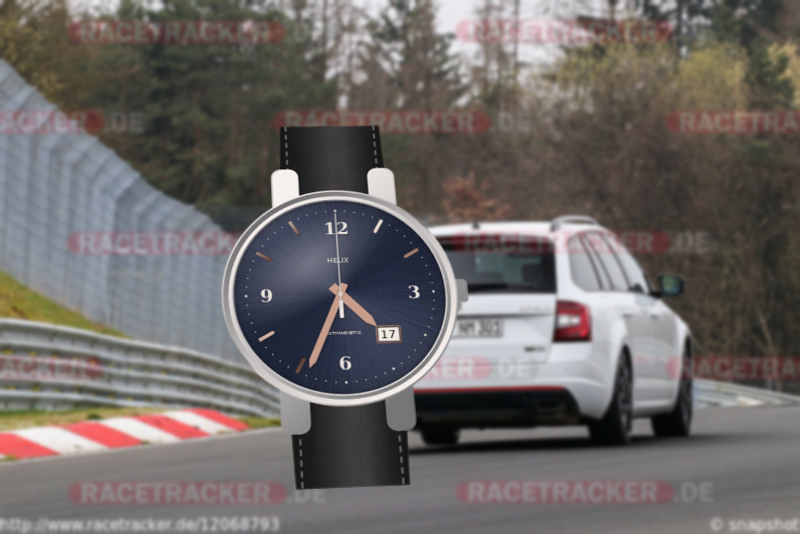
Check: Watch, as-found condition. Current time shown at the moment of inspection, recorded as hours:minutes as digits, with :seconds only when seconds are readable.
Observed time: 4:34:00
